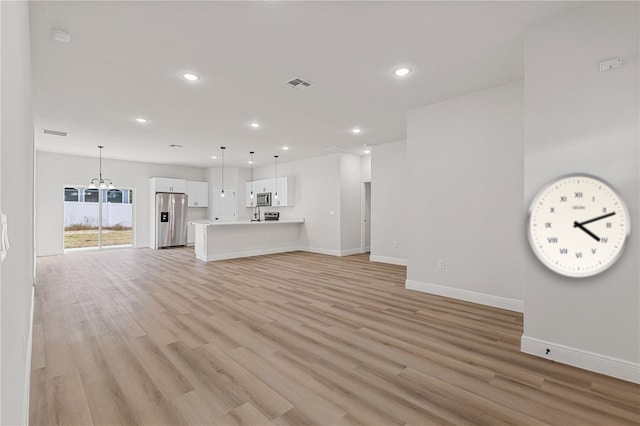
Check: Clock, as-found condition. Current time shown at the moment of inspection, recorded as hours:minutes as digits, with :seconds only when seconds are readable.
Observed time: 4:12
